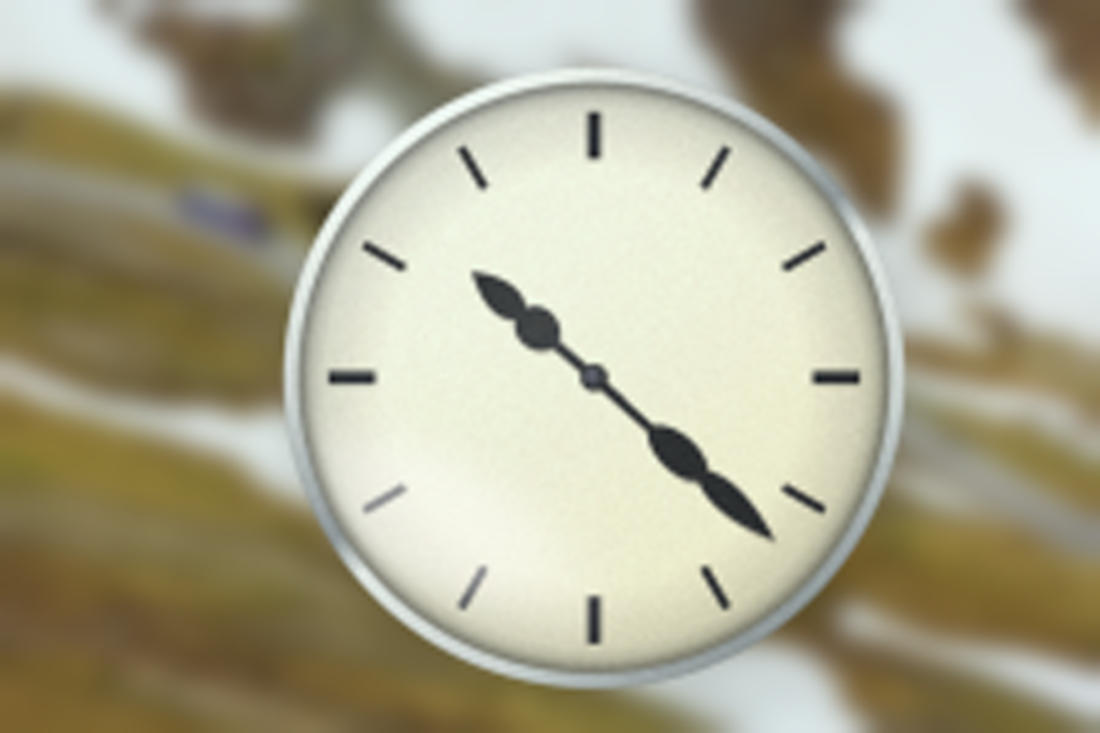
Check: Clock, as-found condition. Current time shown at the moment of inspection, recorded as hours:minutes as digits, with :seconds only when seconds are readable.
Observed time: 10:22
